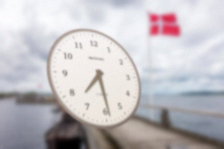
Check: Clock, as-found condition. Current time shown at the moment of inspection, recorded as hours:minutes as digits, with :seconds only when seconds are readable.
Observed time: 7:29
